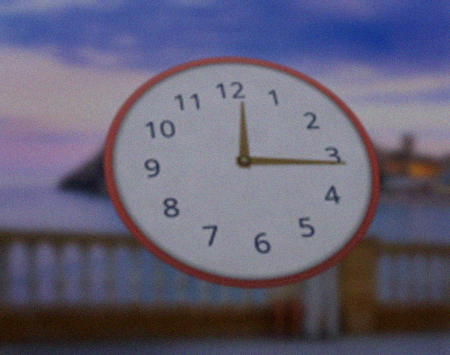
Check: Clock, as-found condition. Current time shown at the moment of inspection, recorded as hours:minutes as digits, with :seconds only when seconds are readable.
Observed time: 12:16
